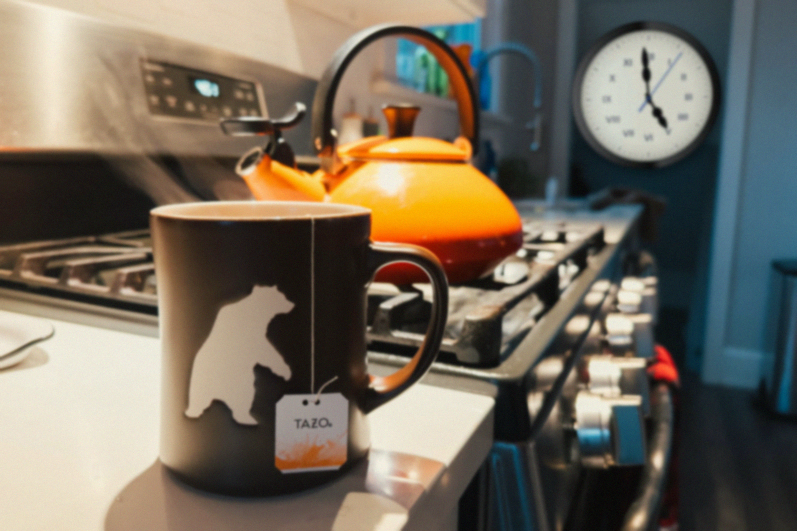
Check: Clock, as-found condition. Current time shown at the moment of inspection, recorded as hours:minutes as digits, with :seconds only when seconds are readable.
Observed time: 4:59:06
